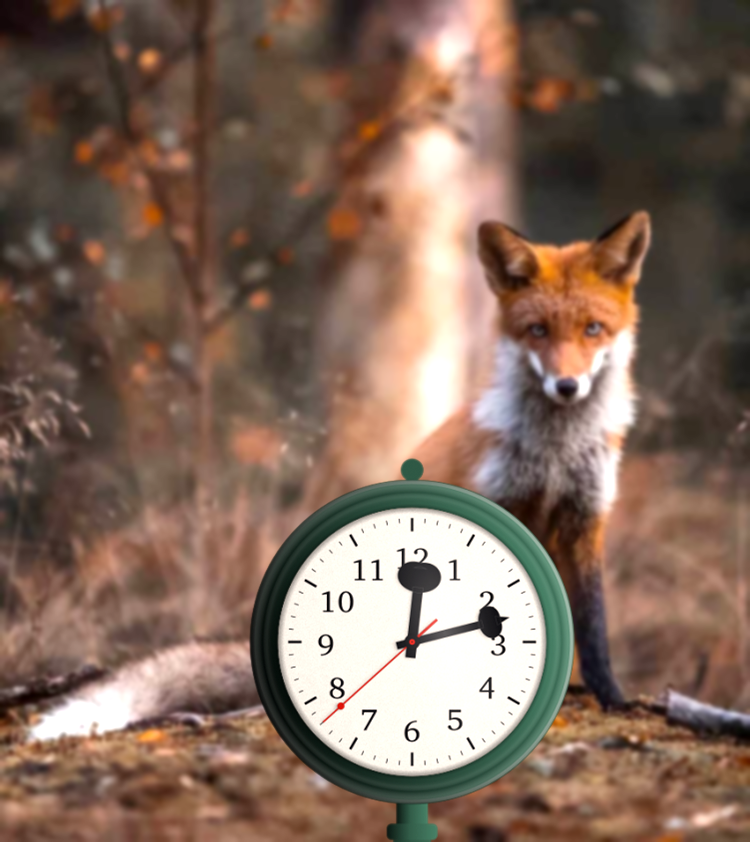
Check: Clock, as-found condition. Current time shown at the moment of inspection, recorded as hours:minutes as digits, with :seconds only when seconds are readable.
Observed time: 12:12:38
